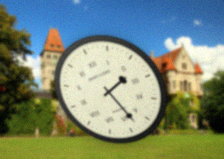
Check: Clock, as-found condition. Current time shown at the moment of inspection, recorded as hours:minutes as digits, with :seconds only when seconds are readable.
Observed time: 2:28
